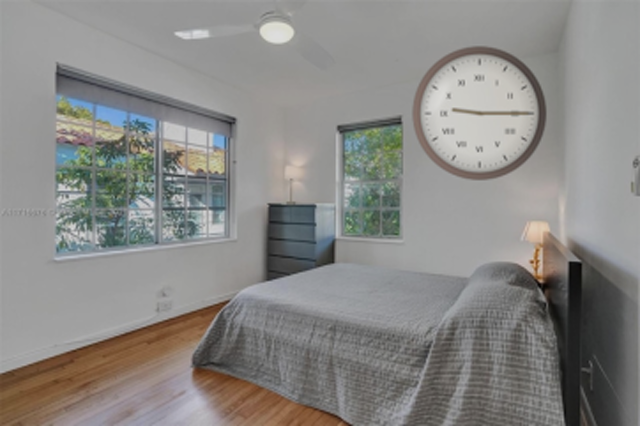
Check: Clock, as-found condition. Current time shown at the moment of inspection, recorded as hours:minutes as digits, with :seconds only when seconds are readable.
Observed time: 9:15
